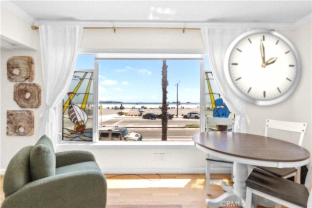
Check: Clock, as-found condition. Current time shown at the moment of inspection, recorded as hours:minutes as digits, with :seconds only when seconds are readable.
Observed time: 1:59
